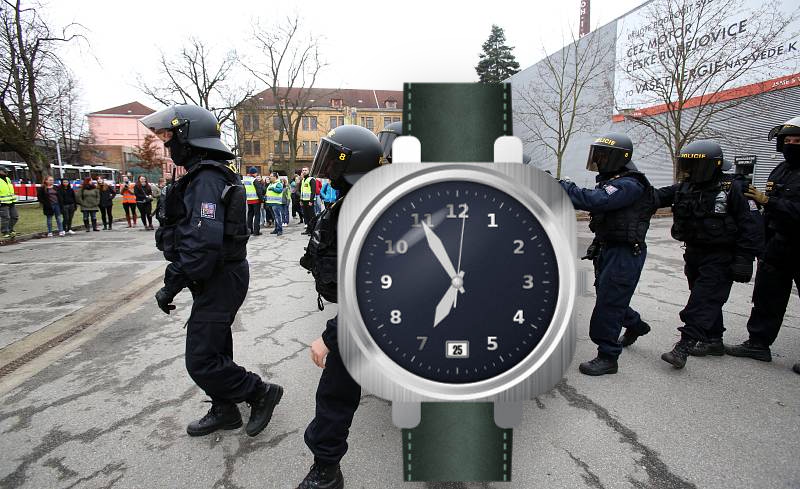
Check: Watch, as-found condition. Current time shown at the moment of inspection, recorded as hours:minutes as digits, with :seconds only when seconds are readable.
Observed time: 6:55:01
